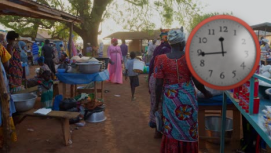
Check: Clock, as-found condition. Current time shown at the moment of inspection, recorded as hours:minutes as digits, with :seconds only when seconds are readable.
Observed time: 11:44
